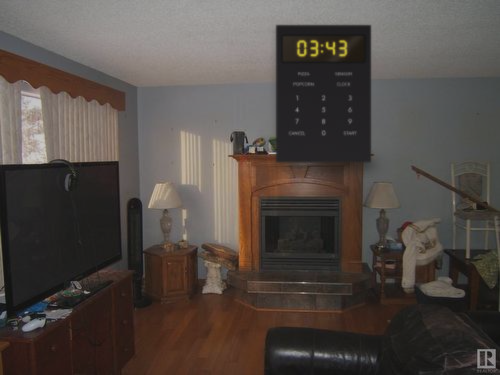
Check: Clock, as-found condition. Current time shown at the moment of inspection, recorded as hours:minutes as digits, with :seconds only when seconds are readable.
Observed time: 3:43
